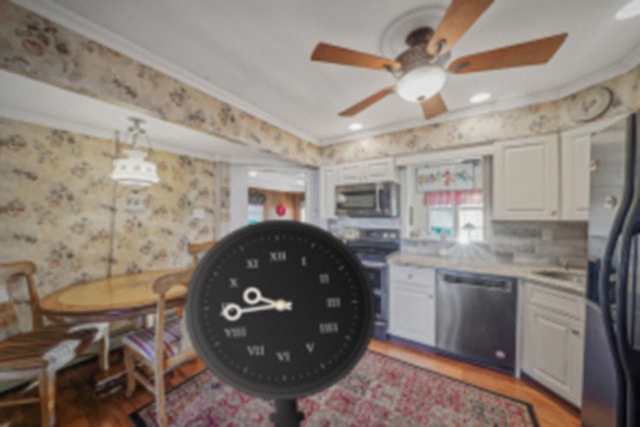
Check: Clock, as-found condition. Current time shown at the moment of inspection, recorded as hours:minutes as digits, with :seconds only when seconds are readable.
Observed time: 9:44
